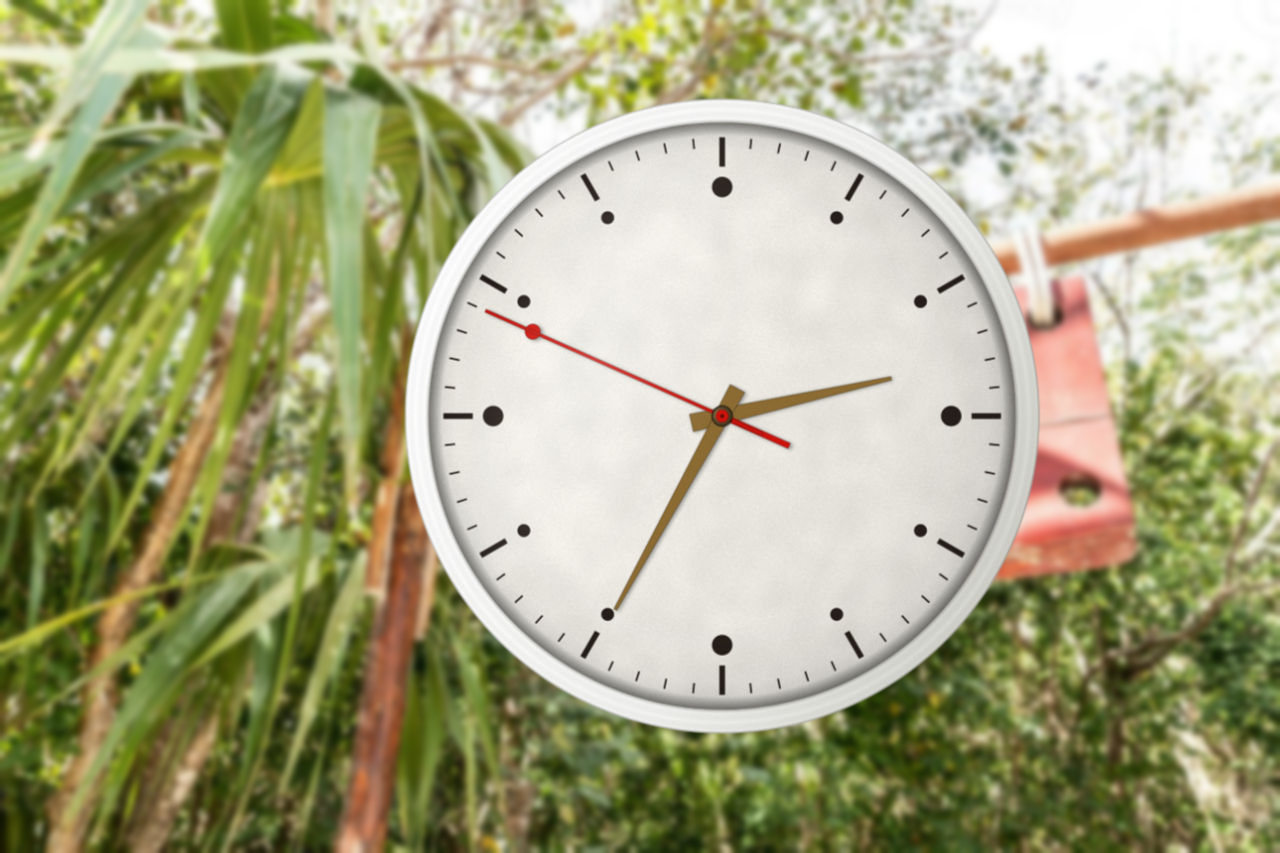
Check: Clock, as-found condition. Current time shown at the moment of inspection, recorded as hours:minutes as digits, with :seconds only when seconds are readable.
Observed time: 2:34:49
